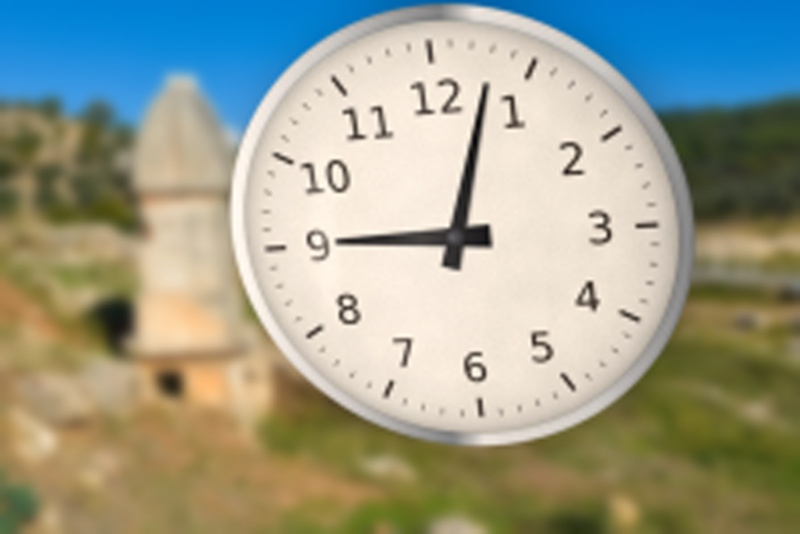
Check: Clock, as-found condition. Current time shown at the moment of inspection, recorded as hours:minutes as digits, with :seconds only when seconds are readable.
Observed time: 9:03
